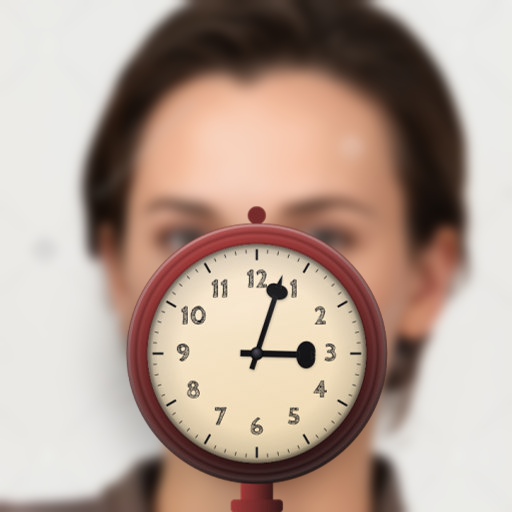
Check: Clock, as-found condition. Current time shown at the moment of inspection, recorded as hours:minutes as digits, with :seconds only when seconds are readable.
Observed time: 3:03
